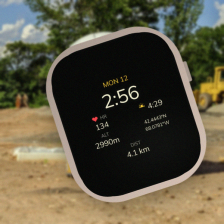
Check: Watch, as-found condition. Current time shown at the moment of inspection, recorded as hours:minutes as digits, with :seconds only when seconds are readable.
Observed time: 2:56
